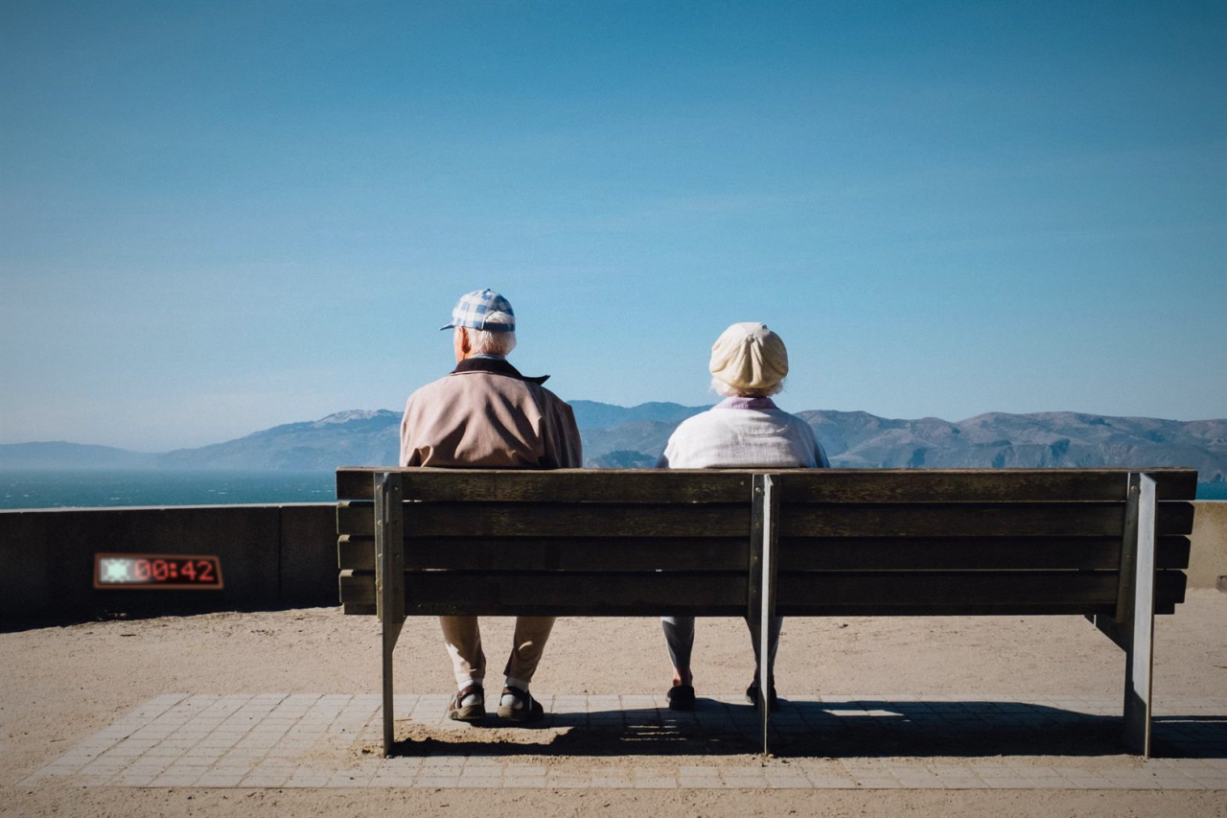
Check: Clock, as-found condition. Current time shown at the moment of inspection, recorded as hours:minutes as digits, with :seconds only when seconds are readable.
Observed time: 0:42
